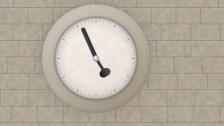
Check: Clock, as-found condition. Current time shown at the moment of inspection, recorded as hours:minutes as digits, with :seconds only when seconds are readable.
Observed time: 4:56
